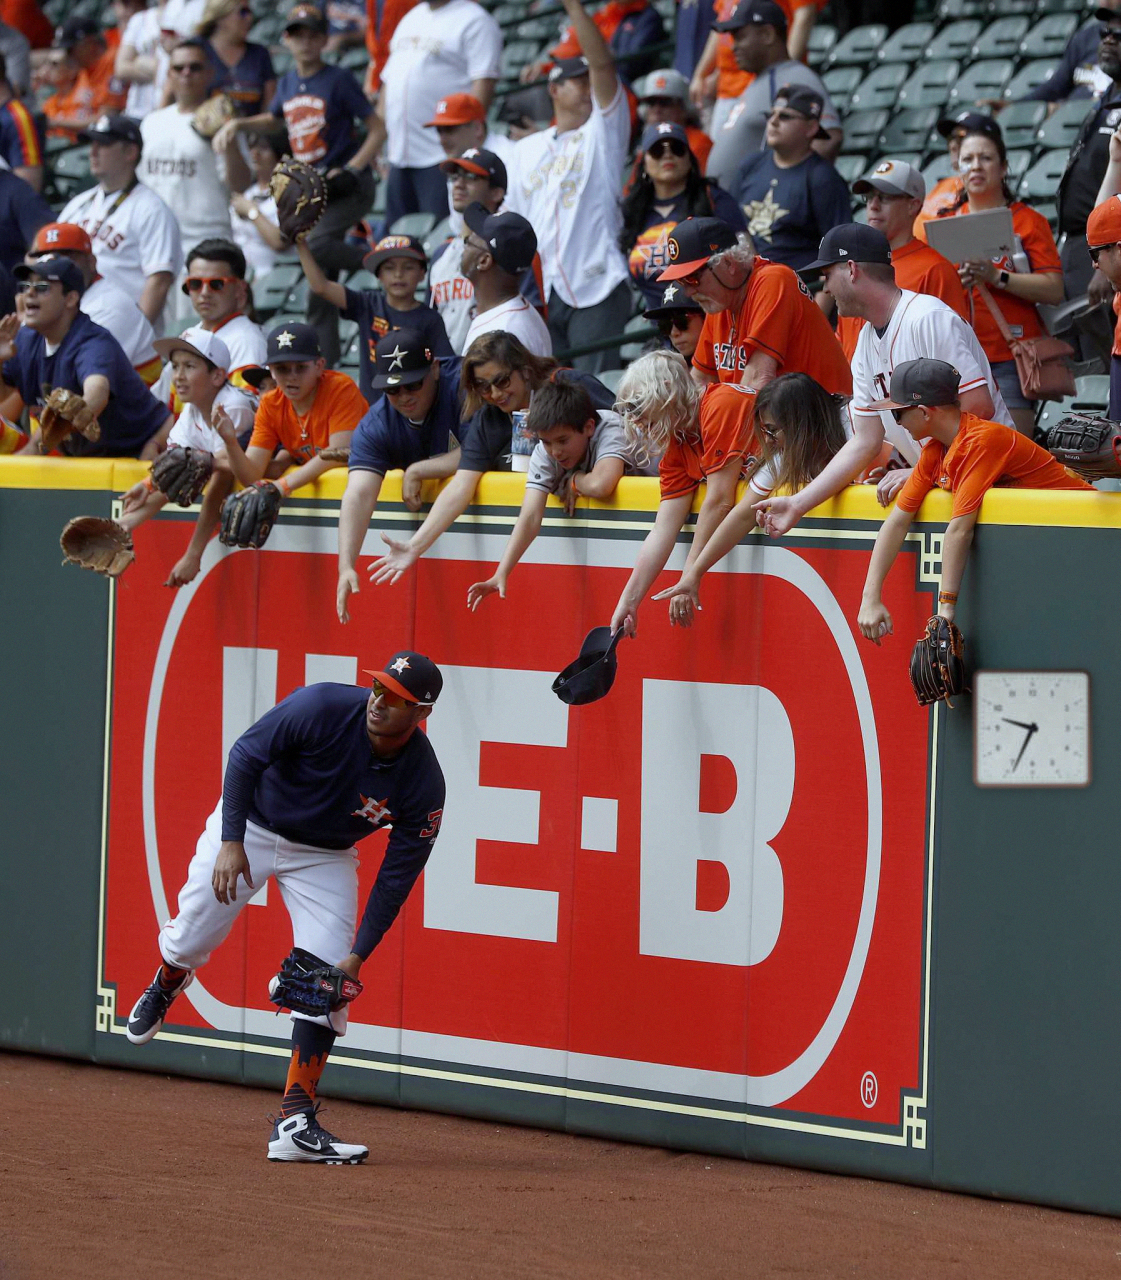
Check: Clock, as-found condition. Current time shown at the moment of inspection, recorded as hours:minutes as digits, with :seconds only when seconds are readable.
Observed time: 9:34
